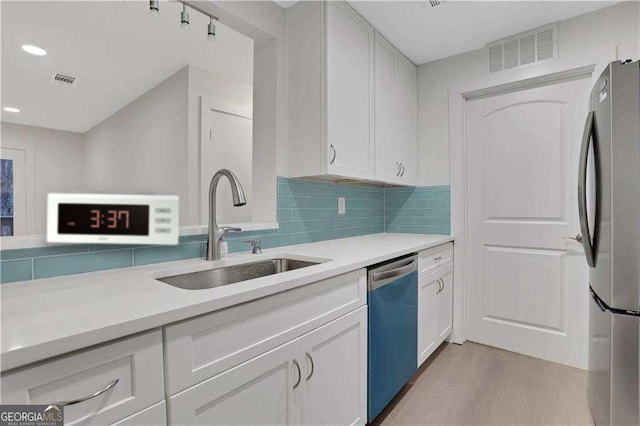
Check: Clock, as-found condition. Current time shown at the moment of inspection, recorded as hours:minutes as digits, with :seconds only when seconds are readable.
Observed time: 3:37
